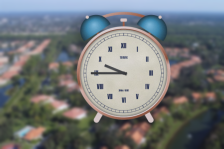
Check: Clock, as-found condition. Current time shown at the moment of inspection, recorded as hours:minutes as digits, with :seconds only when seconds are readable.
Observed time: 9:45
